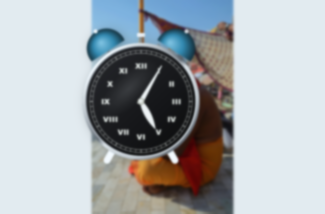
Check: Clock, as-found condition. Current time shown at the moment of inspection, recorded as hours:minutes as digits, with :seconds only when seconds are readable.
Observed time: 5:05
